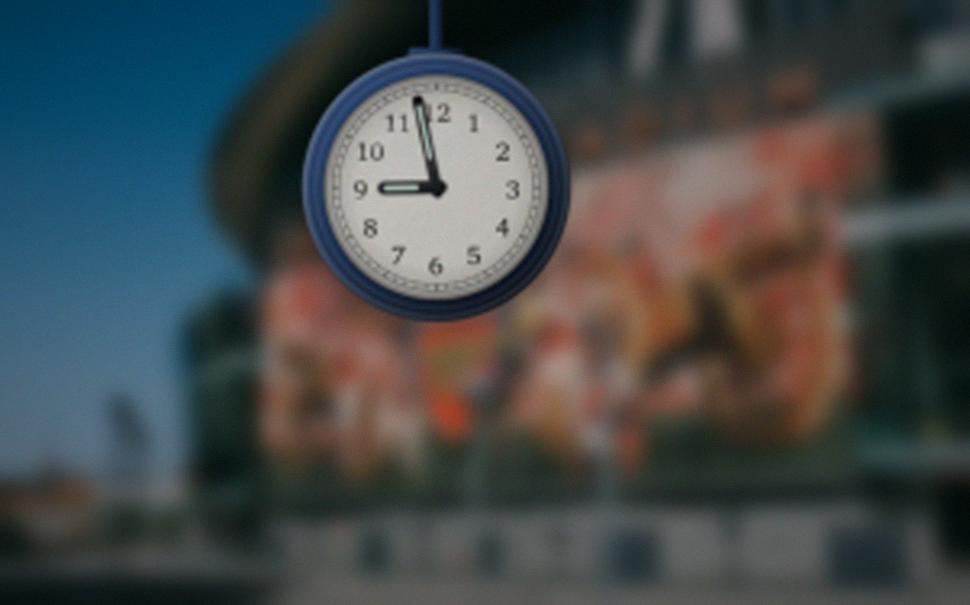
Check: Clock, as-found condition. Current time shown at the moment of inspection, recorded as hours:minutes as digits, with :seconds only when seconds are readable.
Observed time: 8:58
